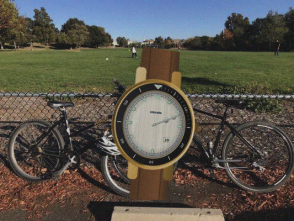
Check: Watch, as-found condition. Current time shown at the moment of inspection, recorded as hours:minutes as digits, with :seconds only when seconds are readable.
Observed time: 2:11
